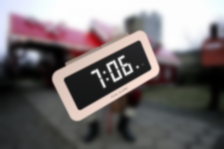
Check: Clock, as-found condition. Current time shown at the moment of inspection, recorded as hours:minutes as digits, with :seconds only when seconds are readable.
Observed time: 7:06
